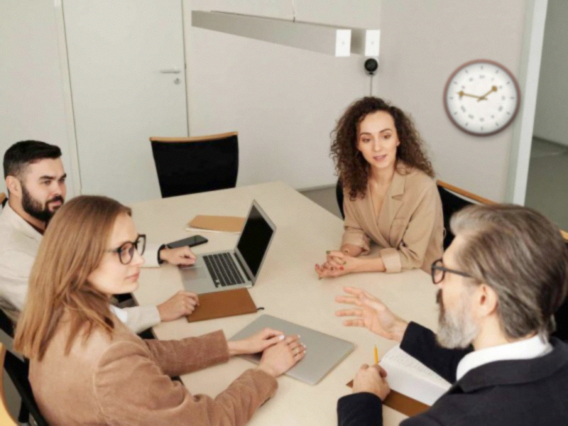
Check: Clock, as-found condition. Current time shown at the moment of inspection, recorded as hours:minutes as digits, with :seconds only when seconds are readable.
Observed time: 1:47
